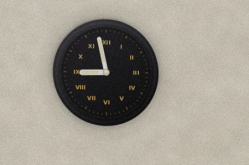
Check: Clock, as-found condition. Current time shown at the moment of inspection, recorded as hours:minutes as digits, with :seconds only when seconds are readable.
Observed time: 8:58
